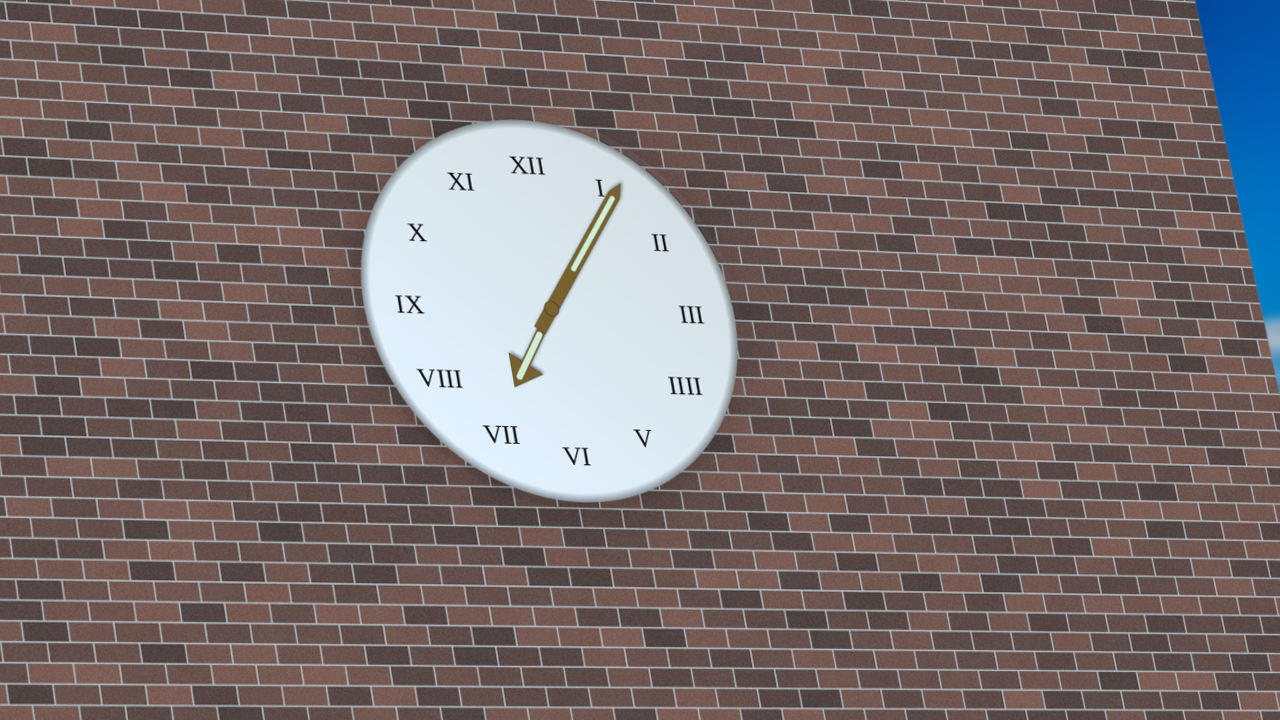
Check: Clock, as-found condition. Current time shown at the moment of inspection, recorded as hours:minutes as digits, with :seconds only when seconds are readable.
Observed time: 7:06
